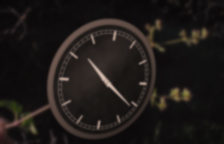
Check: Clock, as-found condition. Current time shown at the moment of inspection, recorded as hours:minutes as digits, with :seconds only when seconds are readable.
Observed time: 10:21
